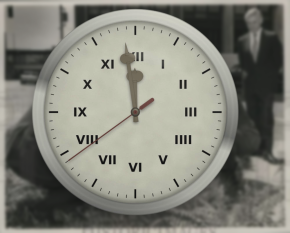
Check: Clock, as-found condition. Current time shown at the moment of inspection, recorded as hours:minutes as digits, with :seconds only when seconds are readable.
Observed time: 11:58:39
